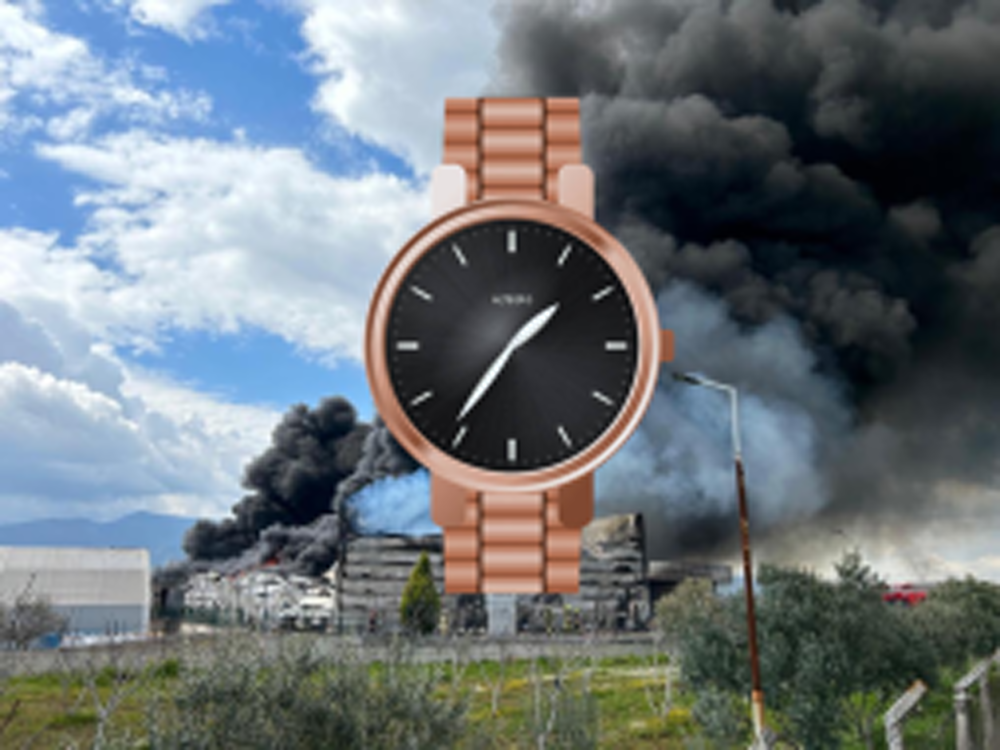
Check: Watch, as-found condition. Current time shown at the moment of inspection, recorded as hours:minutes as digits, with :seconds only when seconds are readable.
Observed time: 1:36
